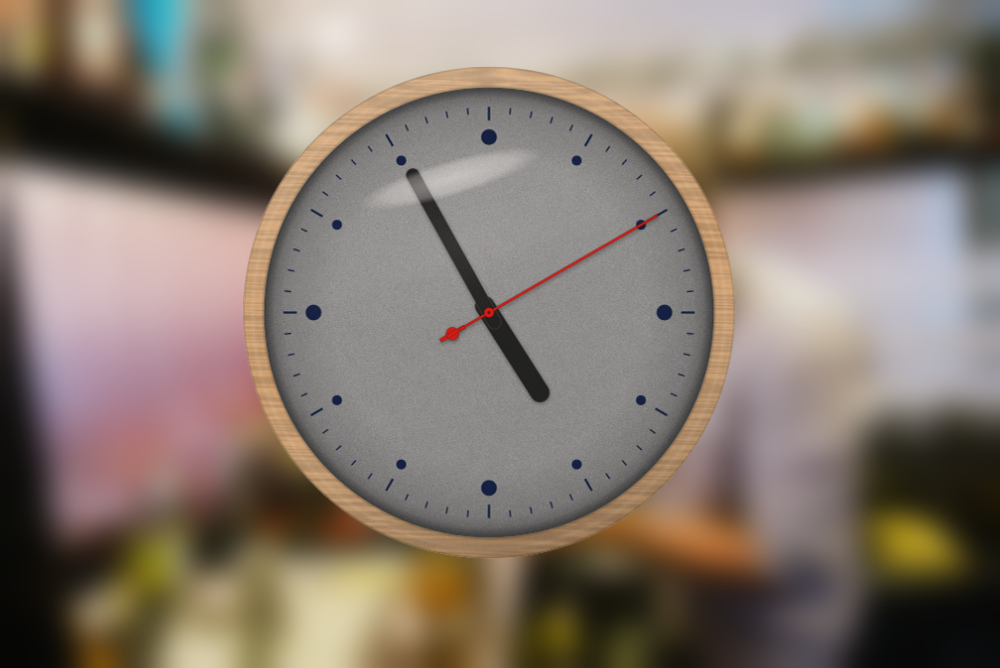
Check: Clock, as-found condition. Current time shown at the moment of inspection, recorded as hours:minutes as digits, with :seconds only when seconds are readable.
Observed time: 4:55:10
